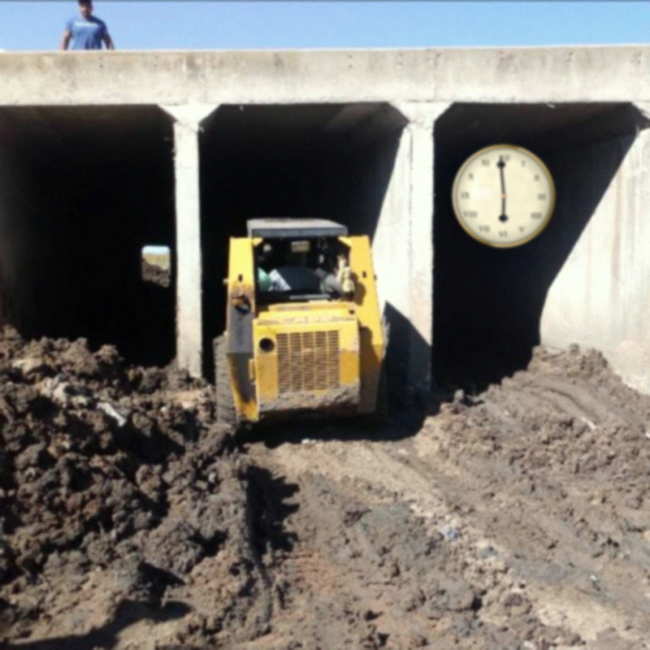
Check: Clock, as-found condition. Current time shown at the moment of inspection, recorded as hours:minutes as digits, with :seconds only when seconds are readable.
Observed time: 5:59
